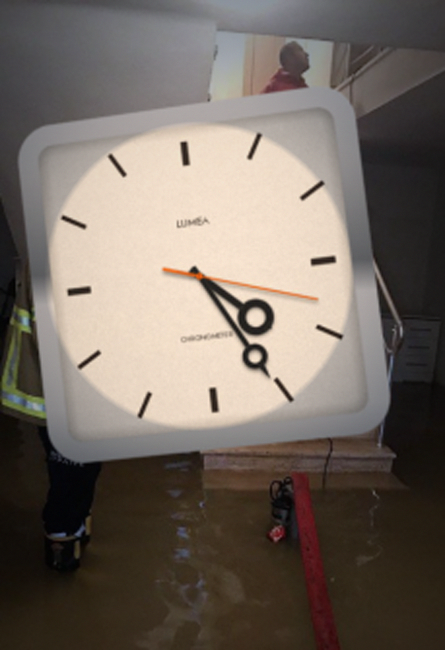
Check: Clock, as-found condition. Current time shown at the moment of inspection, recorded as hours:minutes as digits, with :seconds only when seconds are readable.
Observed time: 4:25:18
